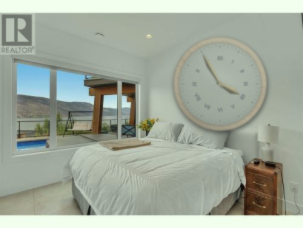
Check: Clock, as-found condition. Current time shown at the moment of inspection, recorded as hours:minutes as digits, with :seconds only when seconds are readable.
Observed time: 3:55
